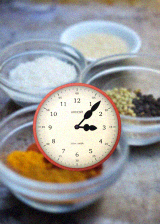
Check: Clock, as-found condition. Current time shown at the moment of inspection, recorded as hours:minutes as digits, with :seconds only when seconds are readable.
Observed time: 3:07
